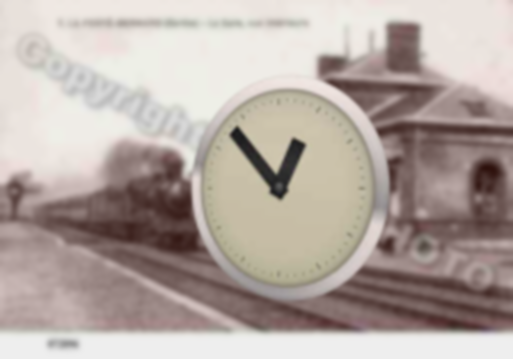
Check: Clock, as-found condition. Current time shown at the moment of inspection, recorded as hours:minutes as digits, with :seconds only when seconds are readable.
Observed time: 12:53
